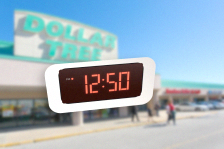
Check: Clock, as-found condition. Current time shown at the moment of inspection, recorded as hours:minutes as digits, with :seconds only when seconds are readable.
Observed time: 12:50
